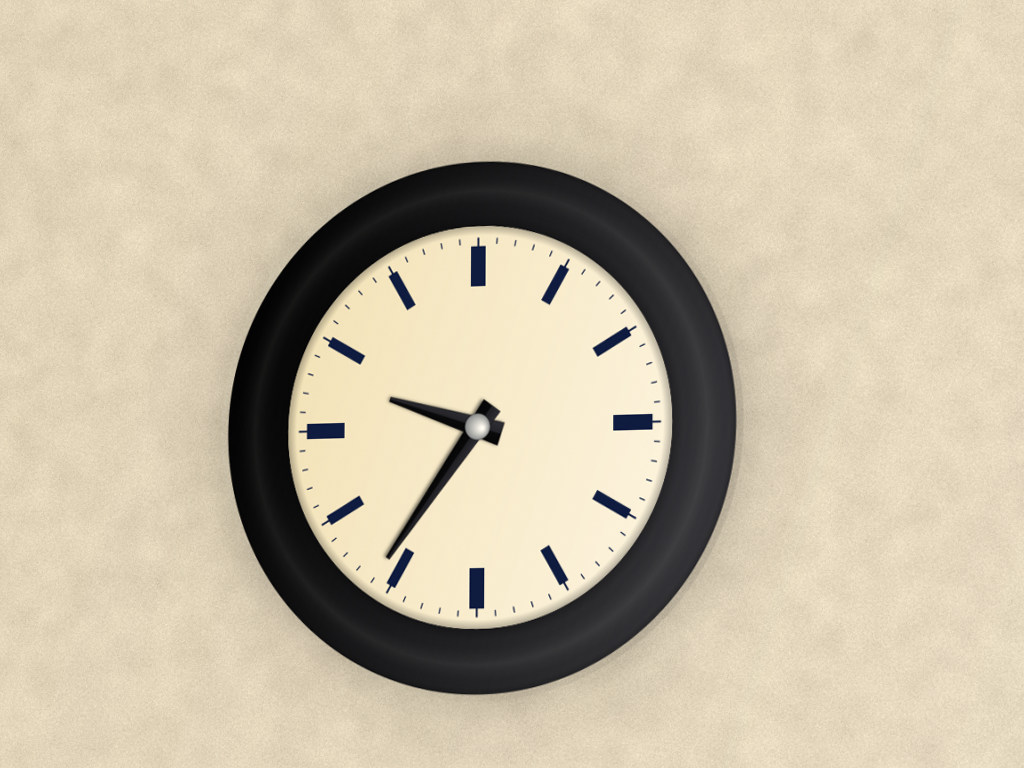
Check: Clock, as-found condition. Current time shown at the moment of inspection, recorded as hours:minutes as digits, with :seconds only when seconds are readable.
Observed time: 9:36
